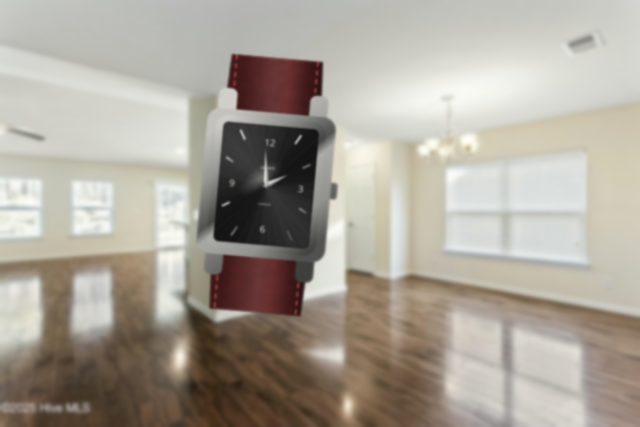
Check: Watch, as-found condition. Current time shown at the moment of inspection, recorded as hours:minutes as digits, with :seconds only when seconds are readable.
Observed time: 1:59
